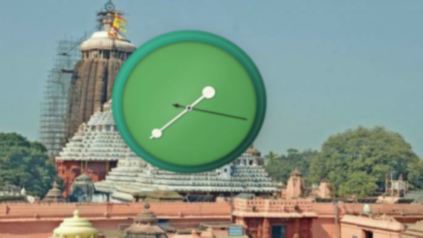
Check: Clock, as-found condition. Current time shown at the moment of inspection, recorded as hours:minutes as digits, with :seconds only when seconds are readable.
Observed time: 1:38:17
